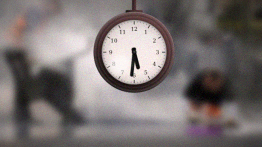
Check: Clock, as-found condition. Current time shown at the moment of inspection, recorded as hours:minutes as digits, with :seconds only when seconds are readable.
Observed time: 5:31
